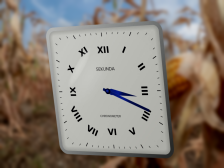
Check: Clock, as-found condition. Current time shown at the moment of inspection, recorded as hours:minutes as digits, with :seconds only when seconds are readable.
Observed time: 3:19
